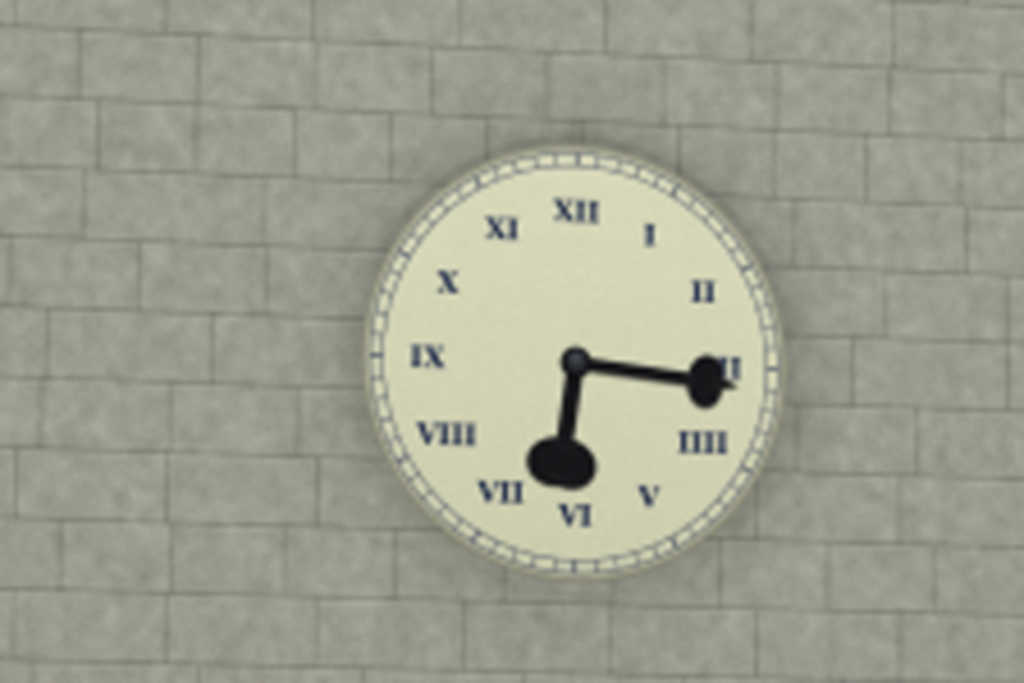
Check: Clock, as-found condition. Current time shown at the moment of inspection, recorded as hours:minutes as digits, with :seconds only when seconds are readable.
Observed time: 6:16
